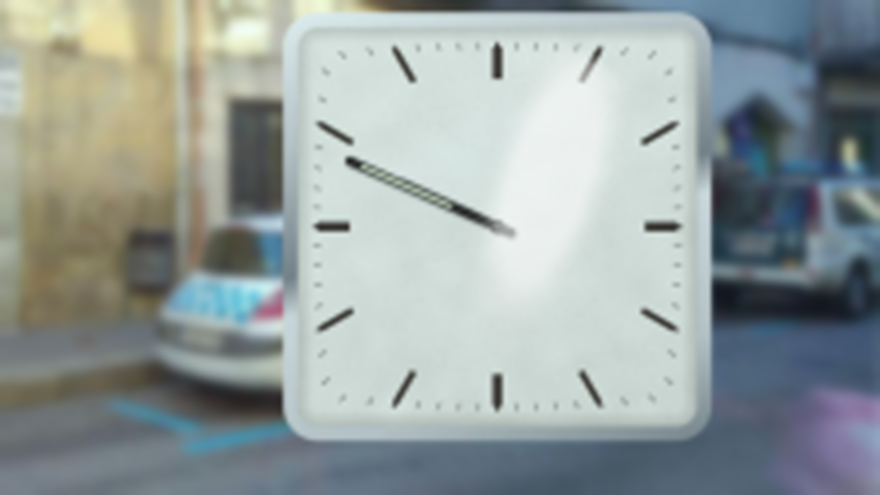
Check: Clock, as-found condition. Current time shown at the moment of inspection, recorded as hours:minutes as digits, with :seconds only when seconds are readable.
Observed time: 9:49
